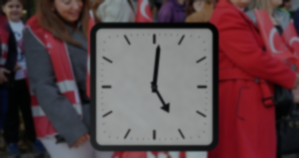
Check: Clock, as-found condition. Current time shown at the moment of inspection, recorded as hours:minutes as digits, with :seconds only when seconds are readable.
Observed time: 5:01
